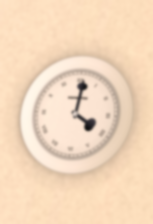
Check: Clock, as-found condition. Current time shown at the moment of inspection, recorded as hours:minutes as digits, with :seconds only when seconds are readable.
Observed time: 4:01
